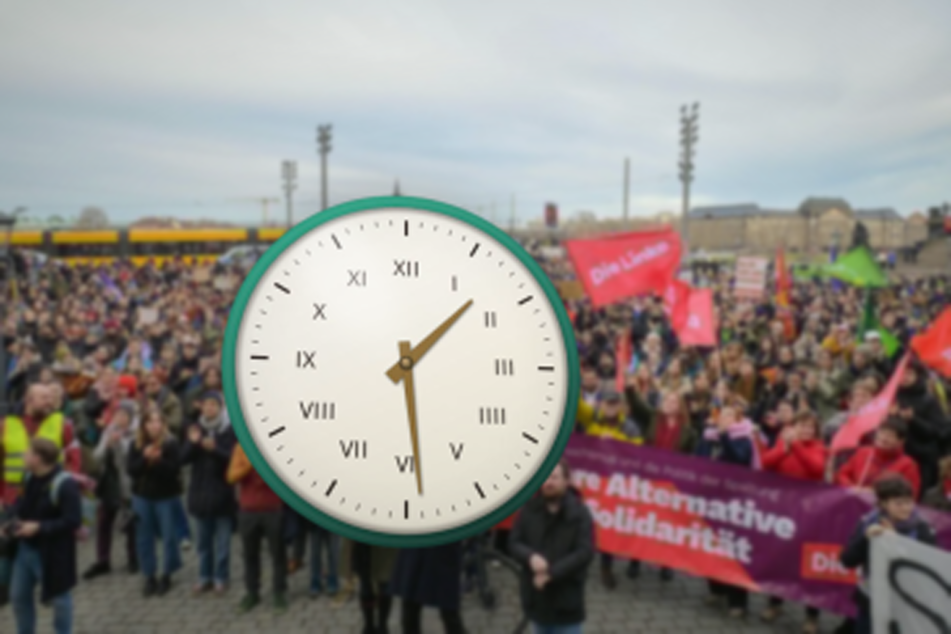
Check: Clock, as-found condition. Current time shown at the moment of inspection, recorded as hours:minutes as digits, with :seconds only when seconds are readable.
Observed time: 1:29
